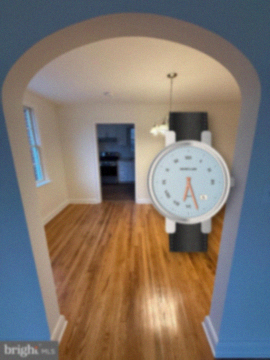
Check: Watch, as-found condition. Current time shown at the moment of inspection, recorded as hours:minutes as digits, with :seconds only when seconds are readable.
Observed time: 6:27
